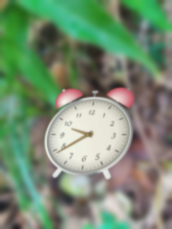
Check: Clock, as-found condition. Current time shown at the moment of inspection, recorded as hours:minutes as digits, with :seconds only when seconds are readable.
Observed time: 9:39
